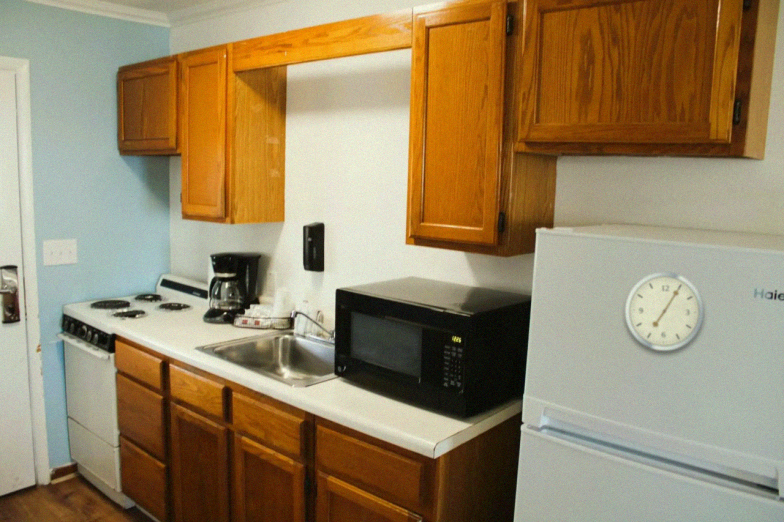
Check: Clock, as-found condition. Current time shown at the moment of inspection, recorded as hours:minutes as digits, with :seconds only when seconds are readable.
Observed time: 7:05
